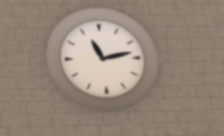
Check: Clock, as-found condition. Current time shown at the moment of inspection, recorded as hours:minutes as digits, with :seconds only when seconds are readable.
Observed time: 11:13
